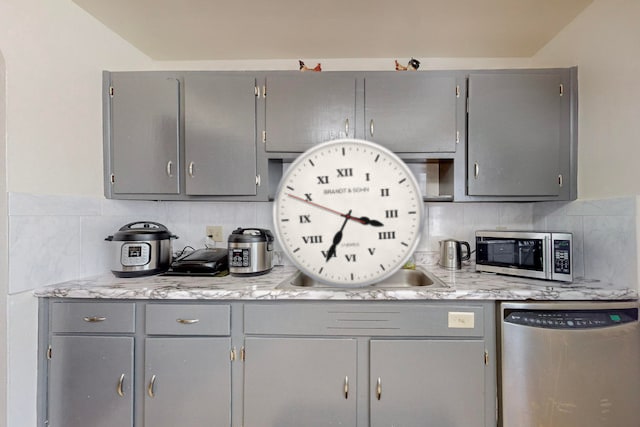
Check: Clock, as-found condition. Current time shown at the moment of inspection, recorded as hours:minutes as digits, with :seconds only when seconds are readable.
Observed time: 3:34:49
